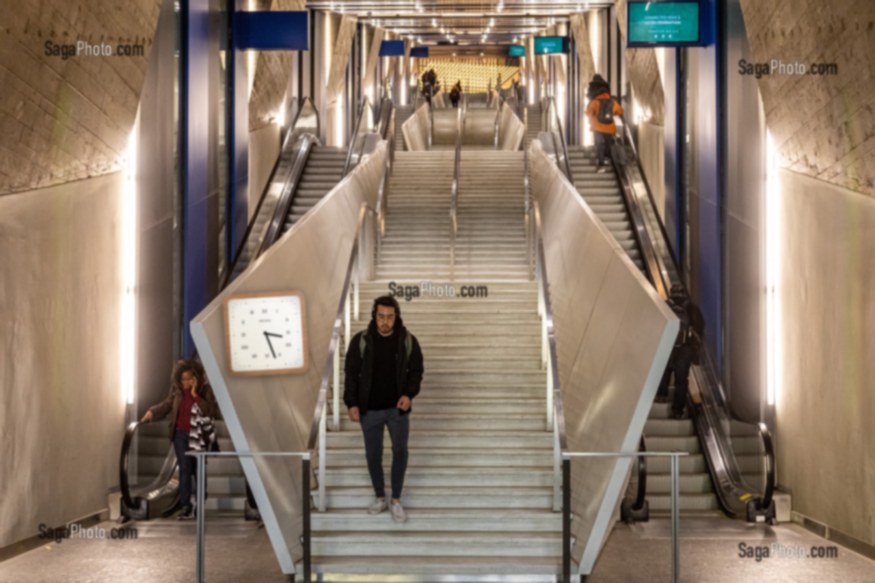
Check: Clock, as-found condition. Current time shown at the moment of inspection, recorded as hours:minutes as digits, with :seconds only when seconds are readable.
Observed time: 3:27
